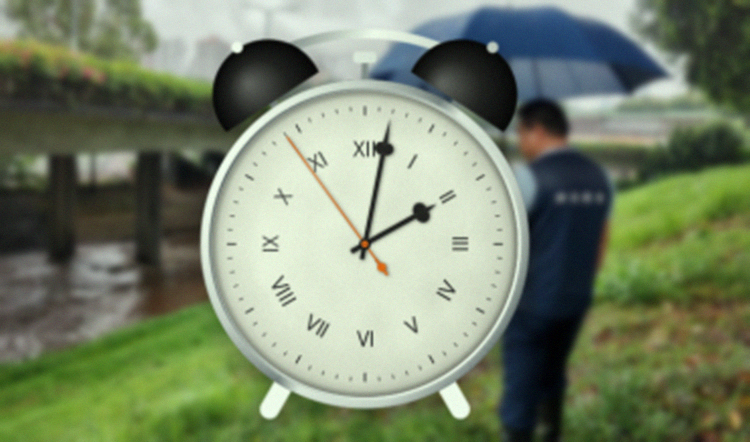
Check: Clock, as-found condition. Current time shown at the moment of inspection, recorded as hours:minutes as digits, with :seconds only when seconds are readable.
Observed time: 2:01:54
